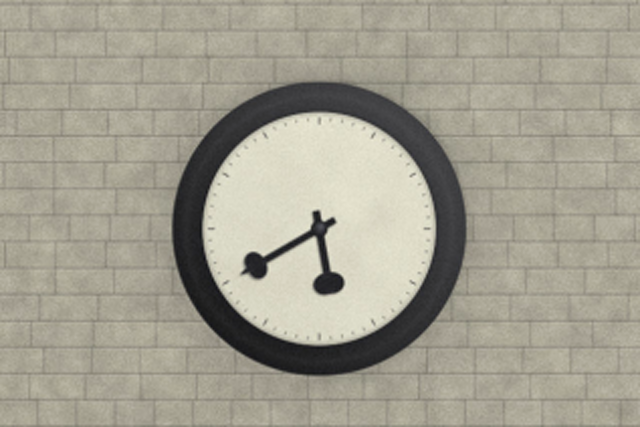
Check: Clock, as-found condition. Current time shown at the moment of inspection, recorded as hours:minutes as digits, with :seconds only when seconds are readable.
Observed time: 5:40
